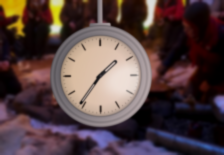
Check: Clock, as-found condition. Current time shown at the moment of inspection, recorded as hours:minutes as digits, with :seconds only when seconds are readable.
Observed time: 1:36
